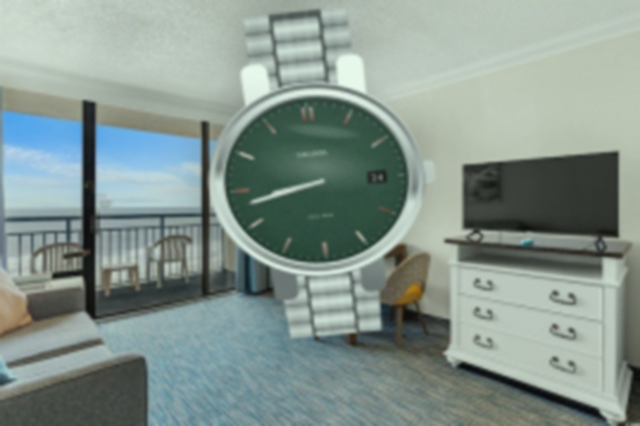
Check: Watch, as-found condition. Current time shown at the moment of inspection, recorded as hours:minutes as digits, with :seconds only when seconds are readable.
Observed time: 8:43
